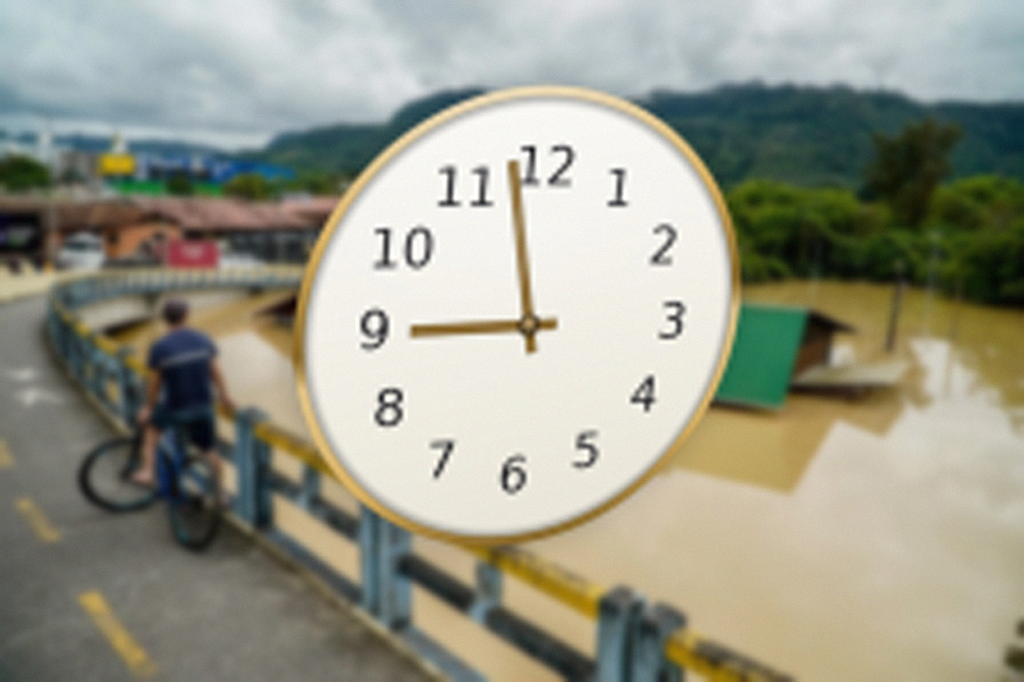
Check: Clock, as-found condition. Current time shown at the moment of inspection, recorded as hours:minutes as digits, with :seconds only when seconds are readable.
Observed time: 8:58
